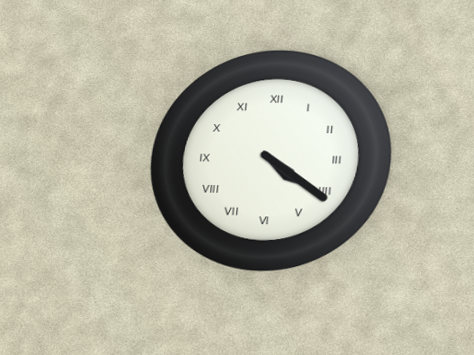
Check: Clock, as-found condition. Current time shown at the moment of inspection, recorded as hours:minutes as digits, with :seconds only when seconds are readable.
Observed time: 4:21
